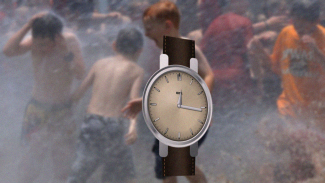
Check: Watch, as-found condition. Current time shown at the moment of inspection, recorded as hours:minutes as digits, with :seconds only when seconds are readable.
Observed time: 12:16
